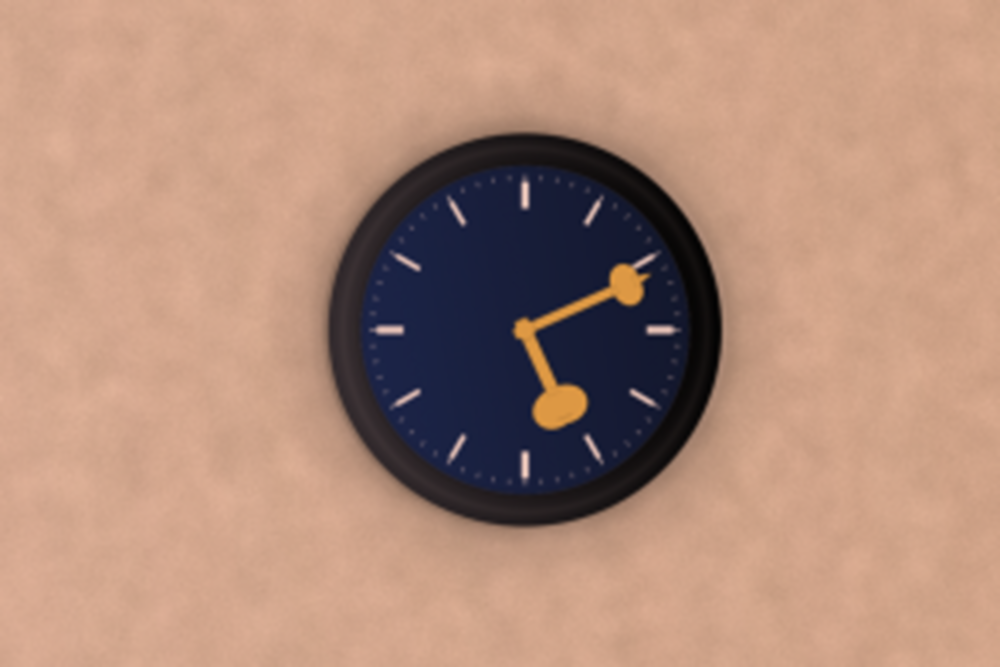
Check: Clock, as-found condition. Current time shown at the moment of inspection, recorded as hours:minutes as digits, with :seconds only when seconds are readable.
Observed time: 5:11
